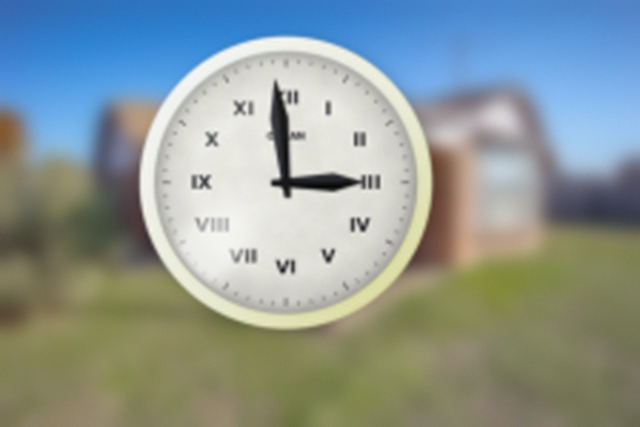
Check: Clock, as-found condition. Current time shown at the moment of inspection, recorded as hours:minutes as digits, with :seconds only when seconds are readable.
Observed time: 2:59
